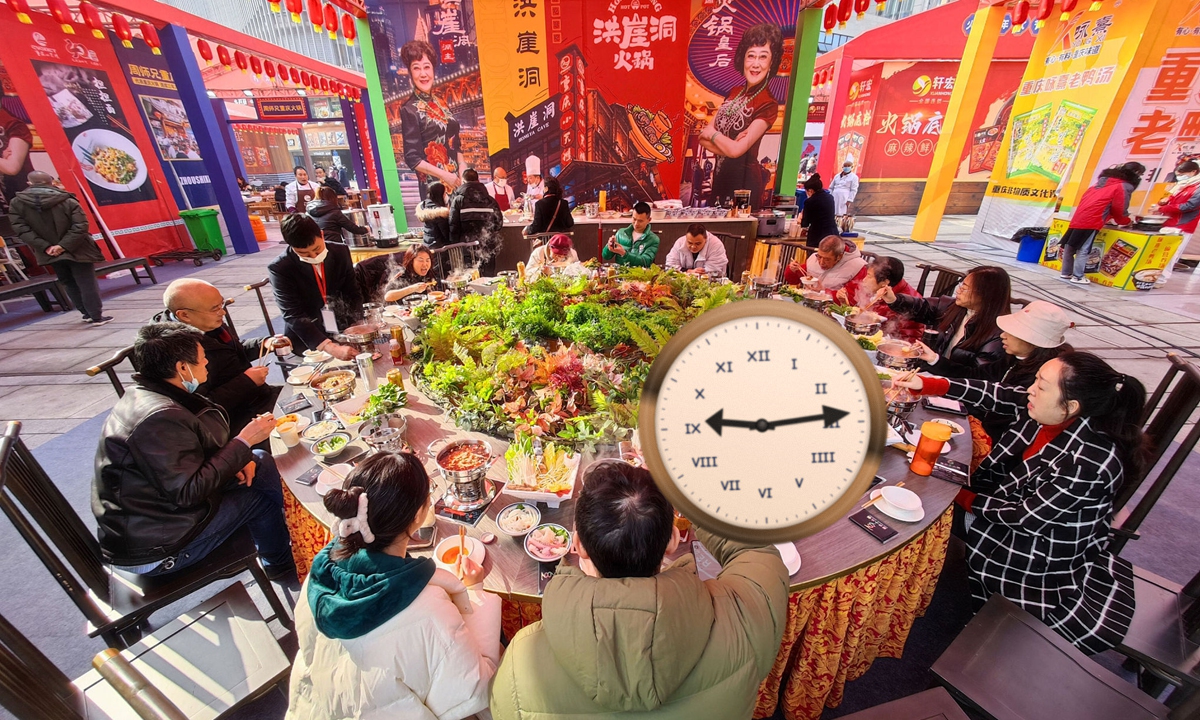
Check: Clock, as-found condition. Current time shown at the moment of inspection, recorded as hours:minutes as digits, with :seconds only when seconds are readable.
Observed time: 9:14
